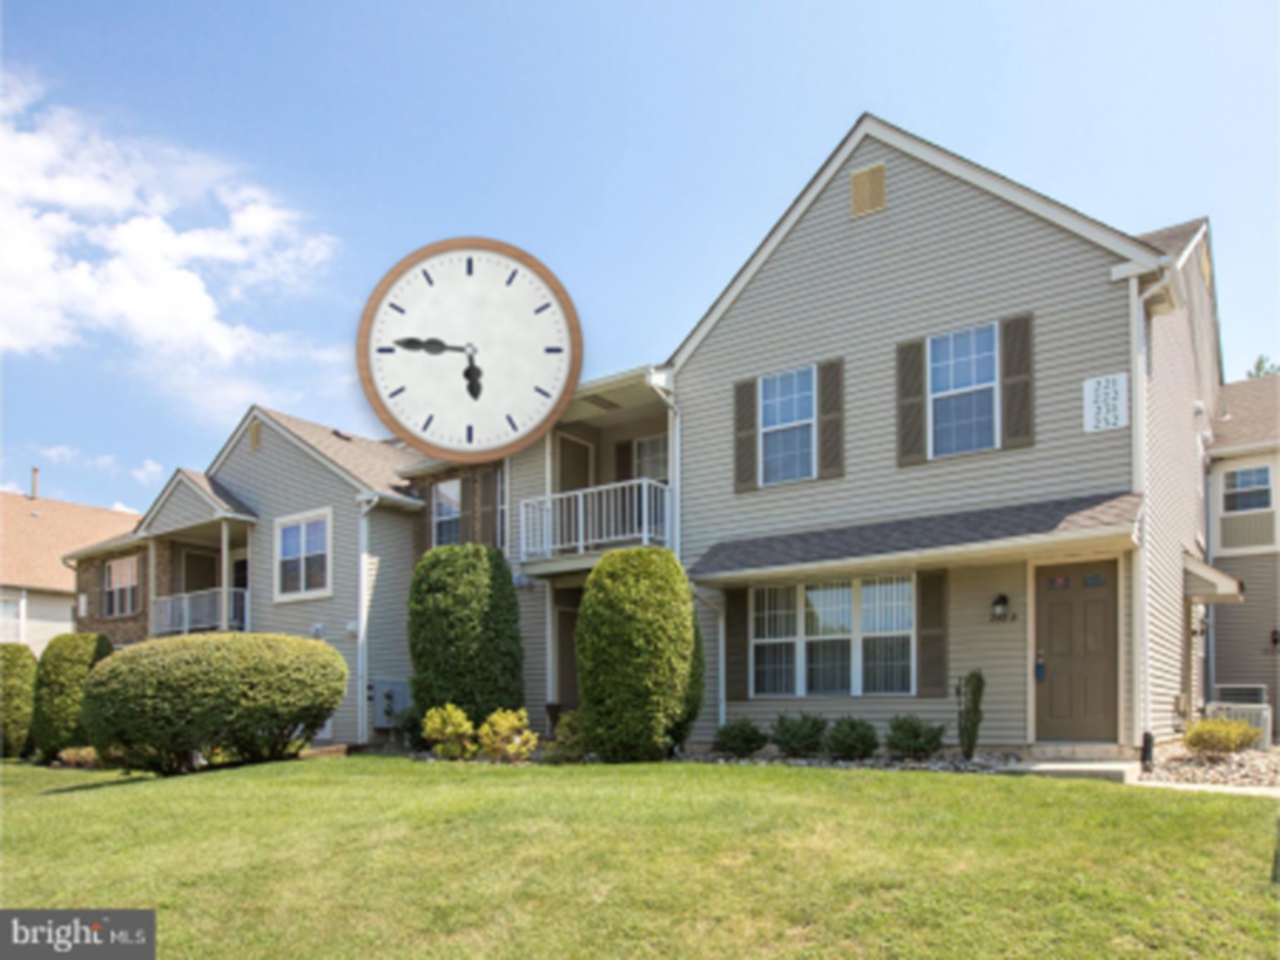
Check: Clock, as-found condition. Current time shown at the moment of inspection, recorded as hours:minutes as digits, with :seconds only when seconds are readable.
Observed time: 5:46
